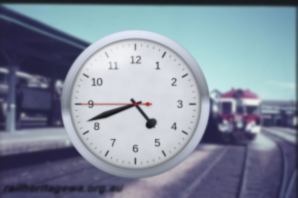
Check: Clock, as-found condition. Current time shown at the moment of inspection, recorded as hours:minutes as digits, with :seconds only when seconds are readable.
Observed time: 4:41:45
